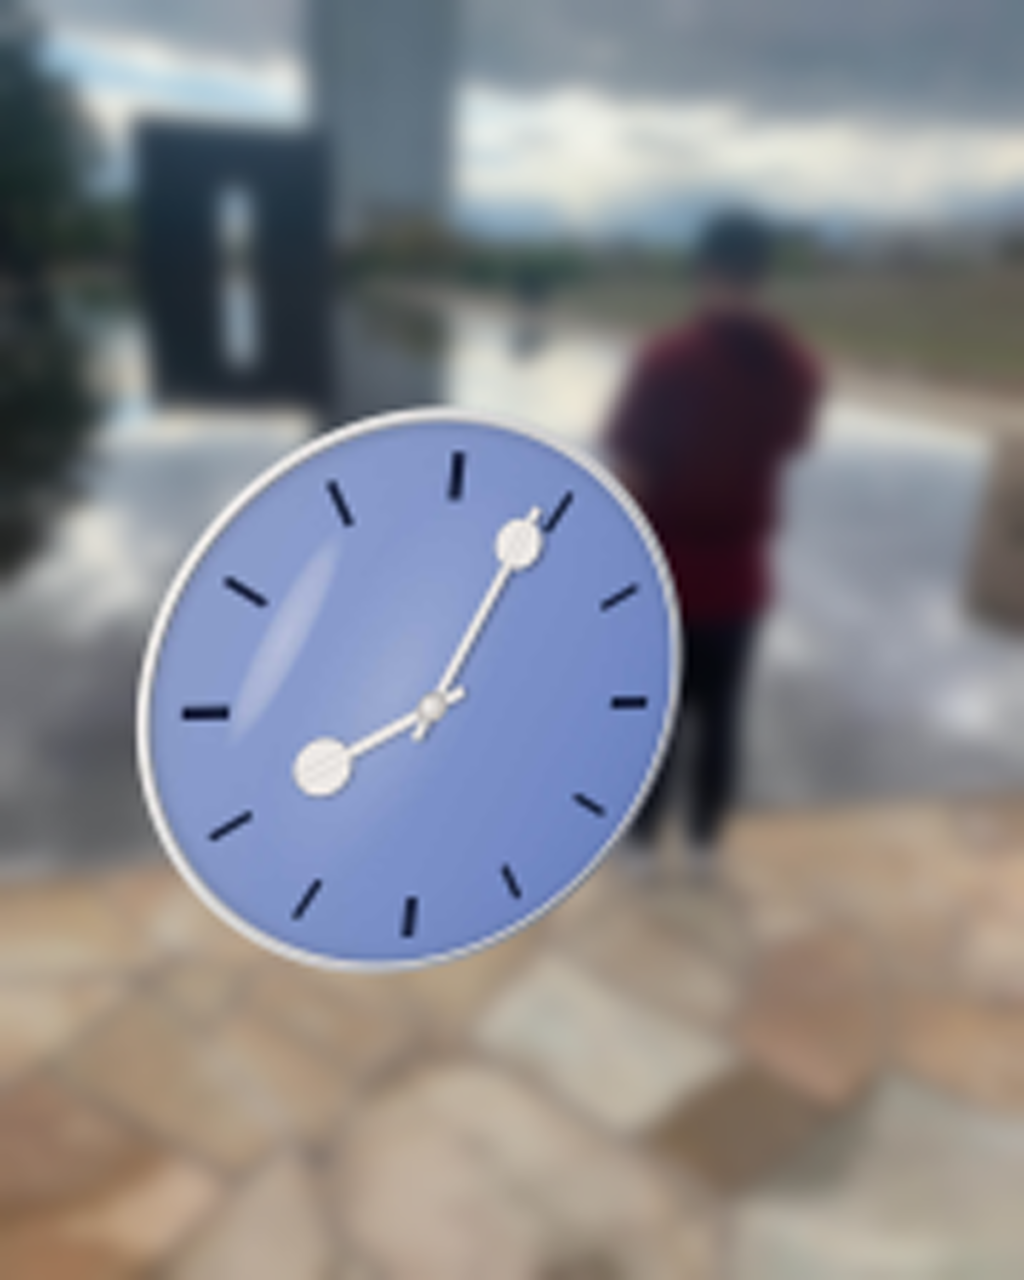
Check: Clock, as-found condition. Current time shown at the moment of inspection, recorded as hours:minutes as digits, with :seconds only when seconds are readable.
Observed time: 8:04
